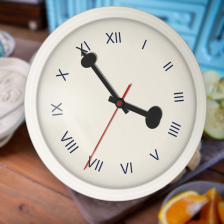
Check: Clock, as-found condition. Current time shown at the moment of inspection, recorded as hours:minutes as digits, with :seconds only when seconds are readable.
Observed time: 3:54:36
